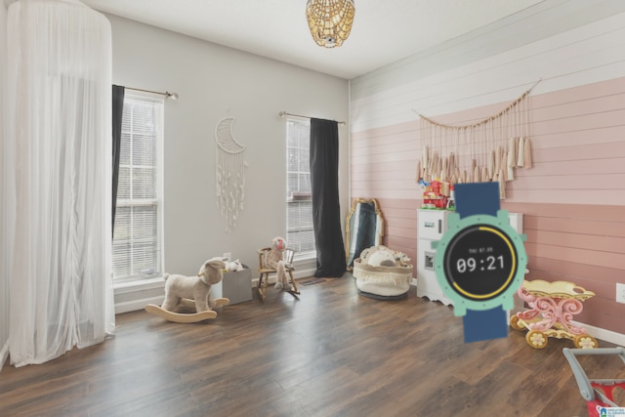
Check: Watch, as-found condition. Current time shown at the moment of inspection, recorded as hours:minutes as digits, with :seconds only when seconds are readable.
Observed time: 9:21
